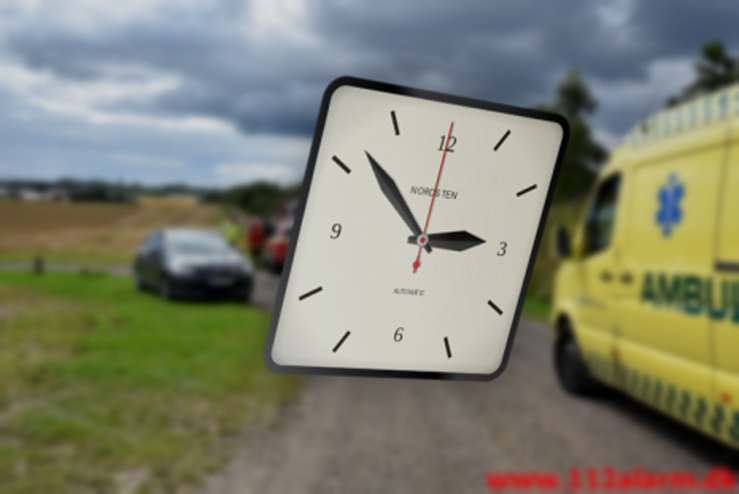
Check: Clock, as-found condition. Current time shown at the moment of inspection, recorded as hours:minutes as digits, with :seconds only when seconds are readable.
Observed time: 2:52:00
